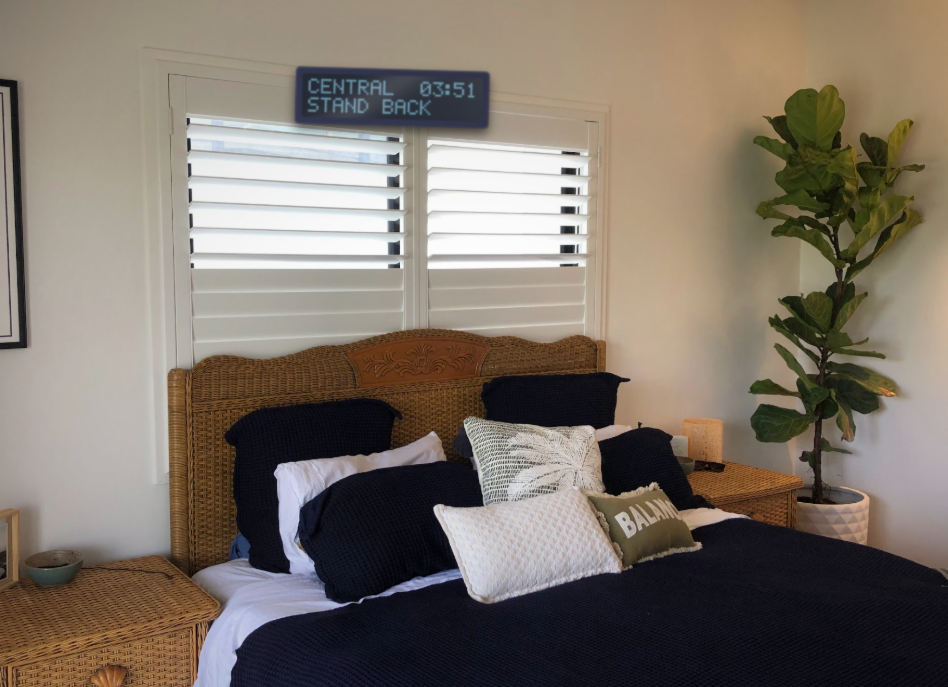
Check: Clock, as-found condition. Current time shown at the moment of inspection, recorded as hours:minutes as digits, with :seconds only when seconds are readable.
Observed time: 3:51
